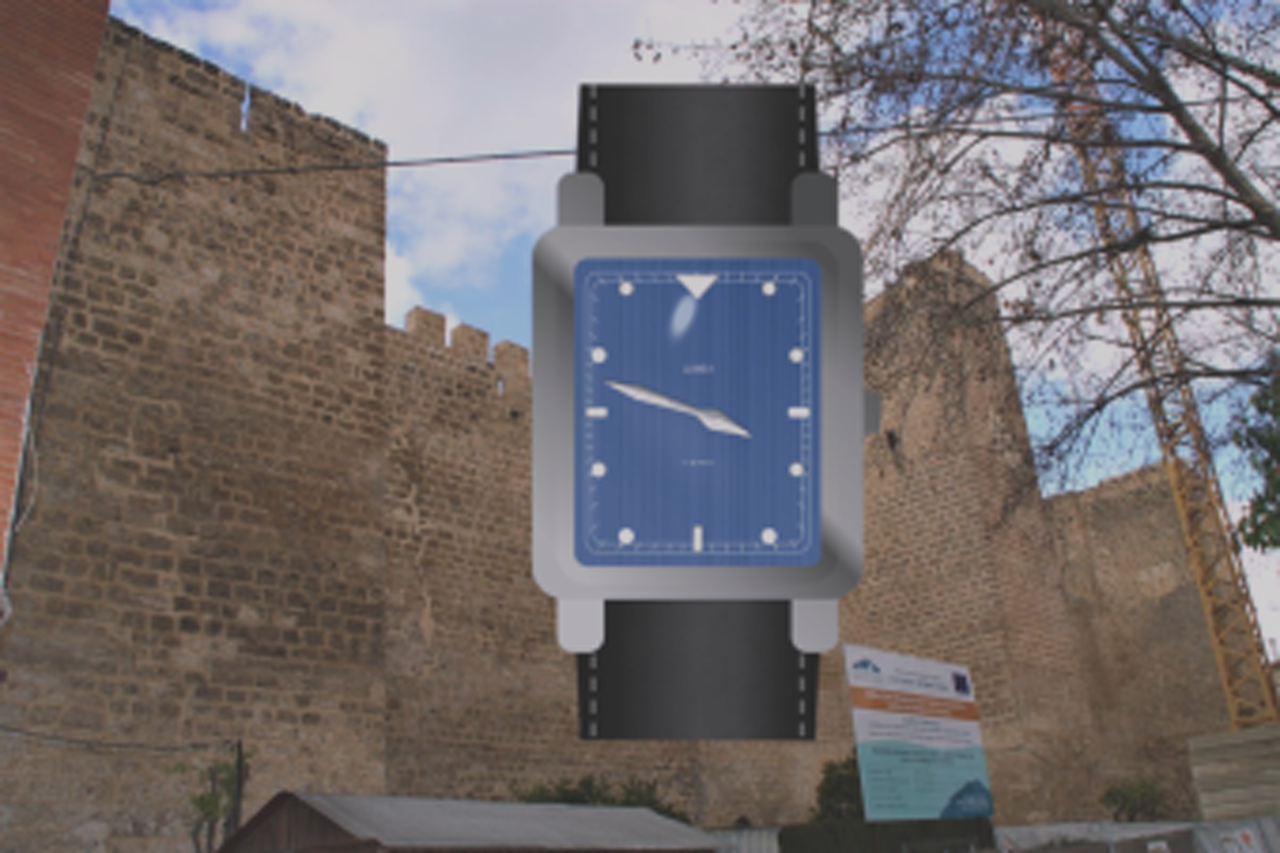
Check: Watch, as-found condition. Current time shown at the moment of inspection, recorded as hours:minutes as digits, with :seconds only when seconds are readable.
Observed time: 3:48
